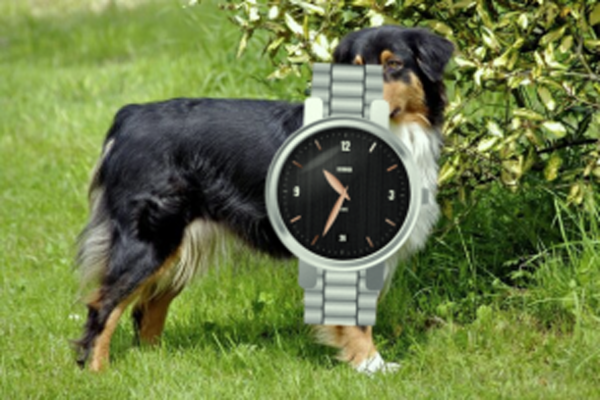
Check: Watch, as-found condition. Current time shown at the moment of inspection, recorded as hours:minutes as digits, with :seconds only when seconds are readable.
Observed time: 10:34
